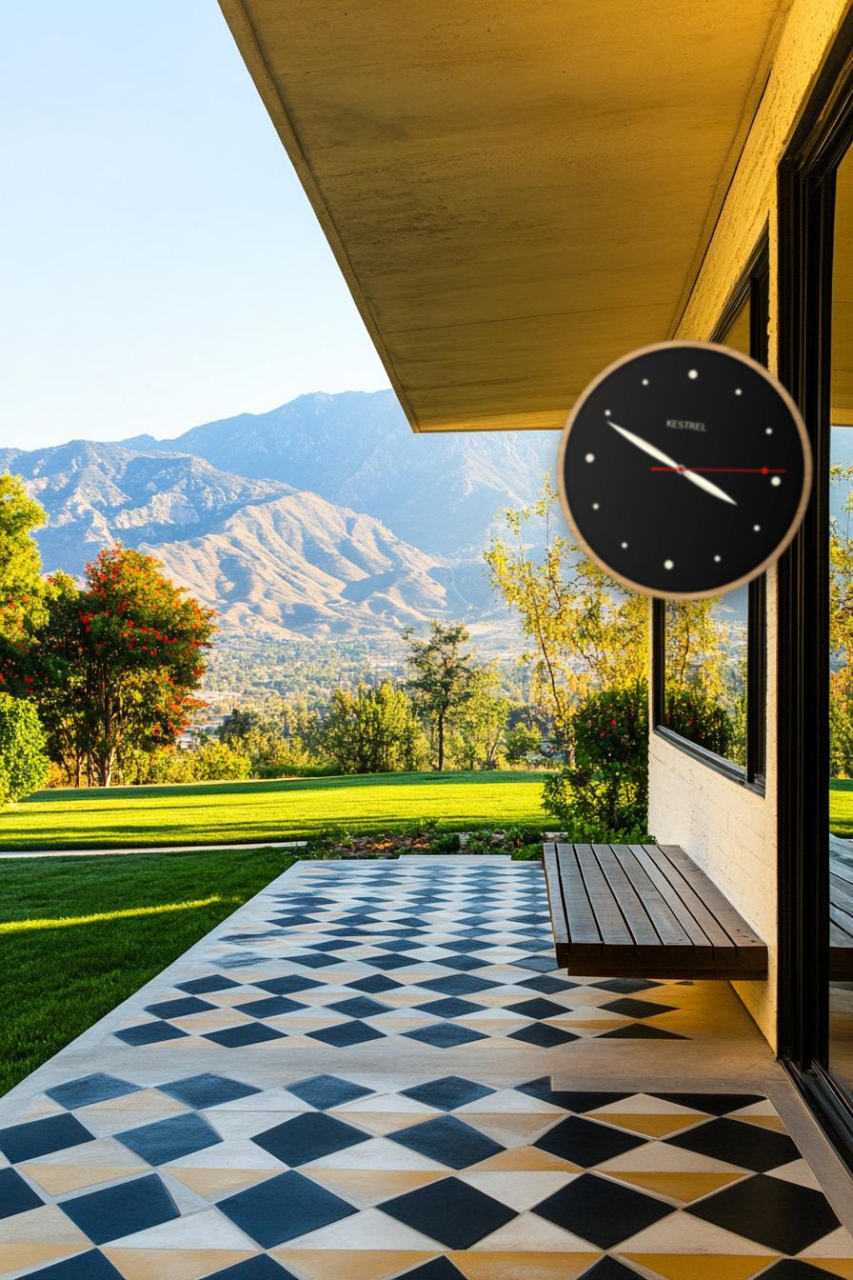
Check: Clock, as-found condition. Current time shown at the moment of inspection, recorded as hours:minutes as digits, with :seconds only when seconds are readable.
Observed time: 3:49:14
